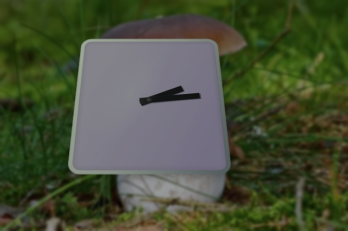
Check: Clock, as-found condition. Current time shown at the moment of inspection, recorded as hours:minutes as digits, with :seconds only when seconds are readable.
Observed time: 2:14
